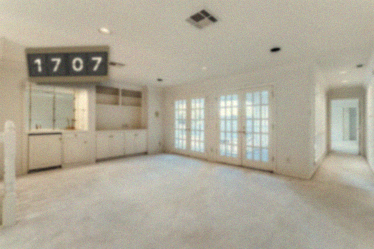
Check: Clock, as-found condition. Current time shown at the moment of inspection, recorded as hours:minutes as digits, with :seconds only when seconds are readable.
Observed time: 17:07
